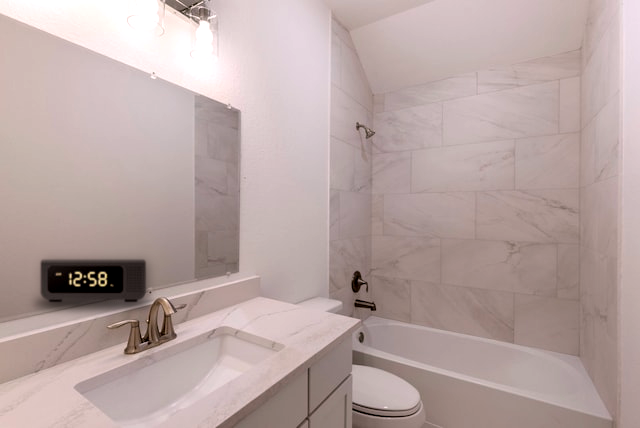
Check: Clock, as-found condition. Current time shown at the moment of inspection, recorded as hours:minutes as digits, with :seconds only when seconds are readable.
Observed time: 12:58
